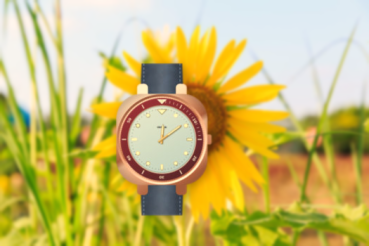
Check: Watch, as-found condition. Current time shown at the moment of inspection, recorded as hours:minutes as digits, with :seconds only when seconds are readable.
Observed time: 12:09
